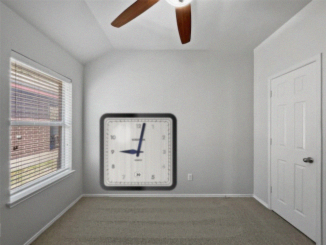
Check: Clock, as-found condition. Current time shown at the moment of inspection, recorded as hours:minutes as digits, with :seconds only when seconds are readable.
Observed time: 9:02
